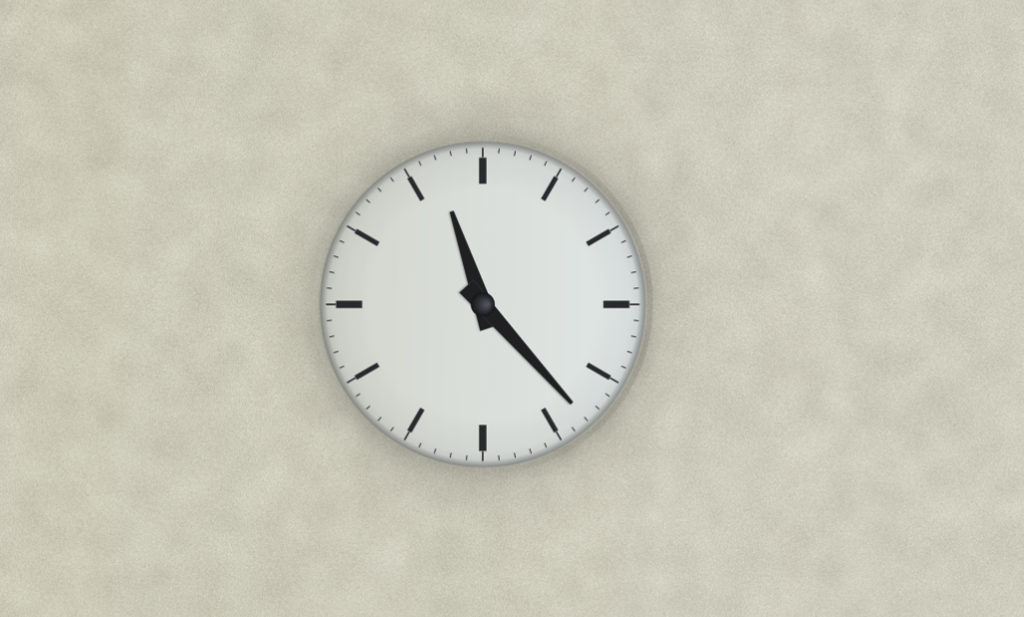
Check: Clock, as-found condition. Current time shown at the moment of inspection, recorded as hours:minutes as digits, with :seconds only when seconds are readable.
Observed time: 11:23
